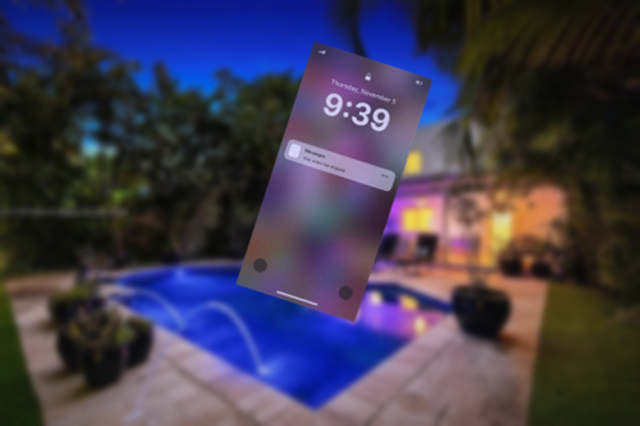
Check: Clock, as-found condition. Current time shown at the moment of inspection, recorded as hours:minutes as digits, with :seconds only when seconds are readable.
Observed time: 9:39
